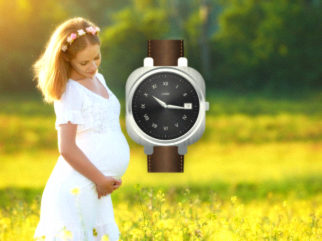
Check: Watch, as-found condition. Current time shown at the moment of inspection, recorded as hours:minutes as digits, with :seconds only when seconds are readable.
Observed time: 10:16
